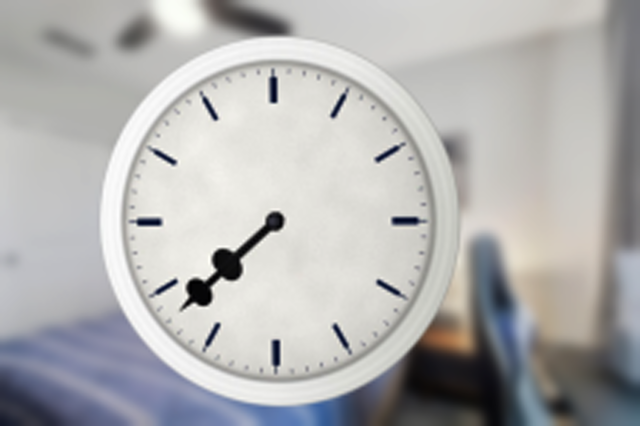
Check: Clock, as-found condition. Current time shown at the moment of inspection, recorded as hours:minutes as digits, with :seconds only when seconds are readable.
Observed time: 7:38
